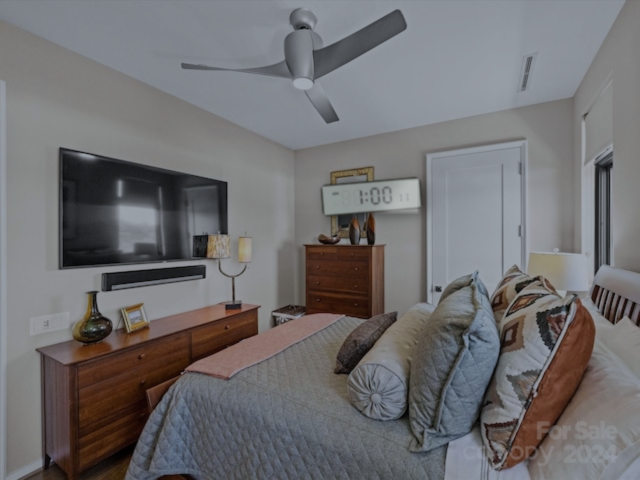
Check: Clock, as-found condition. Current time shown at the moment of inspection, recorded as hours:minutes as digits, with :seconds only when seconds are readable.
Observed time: 1:00
